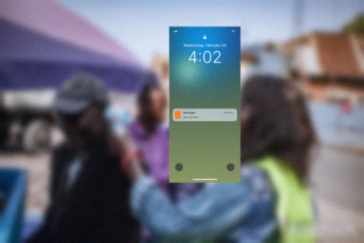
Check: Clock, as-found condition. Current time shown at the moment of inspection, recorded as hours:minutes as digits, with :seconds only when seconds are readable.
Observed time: 4:02
